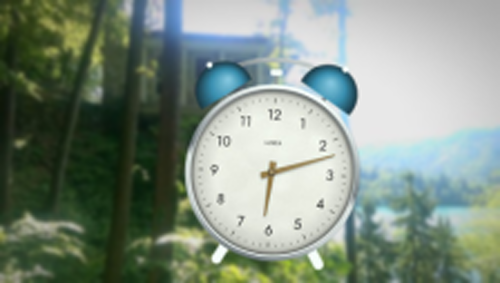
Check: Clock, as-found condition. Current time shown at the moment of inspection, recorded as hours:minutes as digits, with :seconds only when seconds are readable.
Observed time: 6:12
